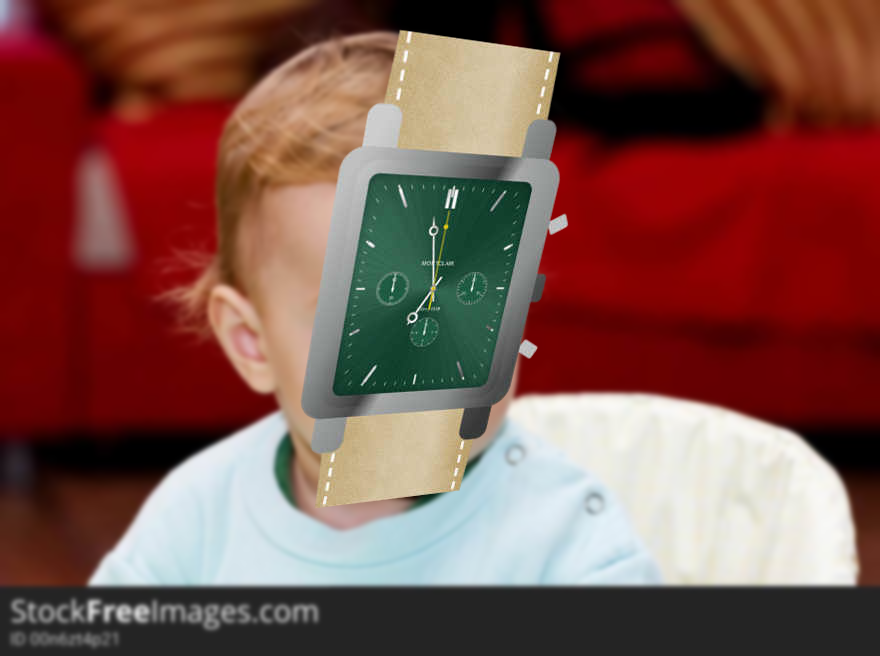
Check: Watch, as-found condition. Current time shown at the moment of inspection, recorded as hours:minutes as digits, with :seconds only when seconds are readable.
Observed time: 6:58
